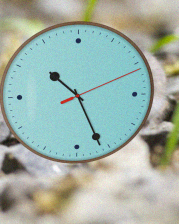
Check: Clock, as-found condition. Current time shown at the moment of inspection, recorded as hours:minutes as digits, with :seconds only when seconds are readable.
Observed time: 10:26:11
